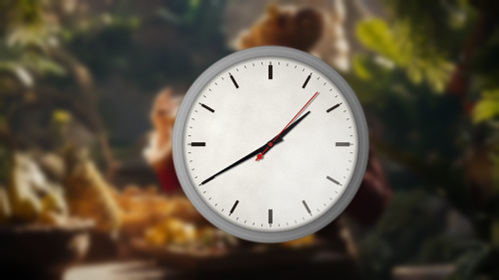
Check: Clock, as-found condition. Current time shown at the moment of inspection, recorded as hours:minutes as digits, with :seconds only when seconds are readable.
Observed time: 1:40:07
